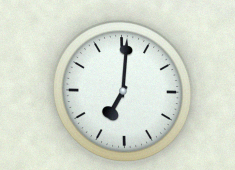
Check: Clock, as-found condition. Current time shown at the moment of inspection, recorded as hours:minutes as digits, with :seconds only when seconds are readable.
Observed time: 7:01
